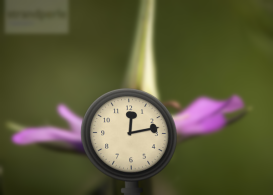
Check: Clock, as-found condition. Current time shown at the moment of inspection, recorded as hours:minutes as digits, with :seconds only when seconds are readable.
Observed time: 12:13
